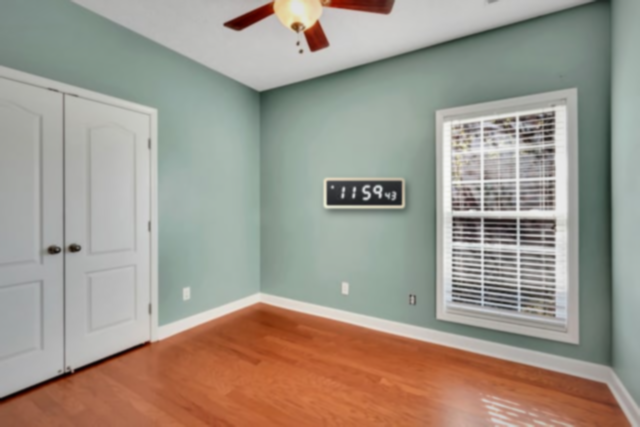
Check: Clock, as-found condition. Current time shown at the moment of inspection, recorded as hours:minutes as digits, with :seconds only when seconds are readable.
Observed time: 11:59
